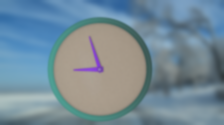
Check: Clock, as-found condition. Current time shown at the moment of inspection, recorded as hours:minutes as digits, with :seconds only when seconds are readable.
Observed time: 8:57
